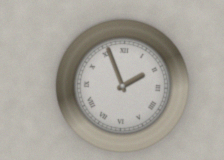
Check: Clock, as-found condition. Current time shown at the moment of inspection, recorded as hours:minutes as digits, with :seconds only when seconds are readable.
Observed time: 1:56
